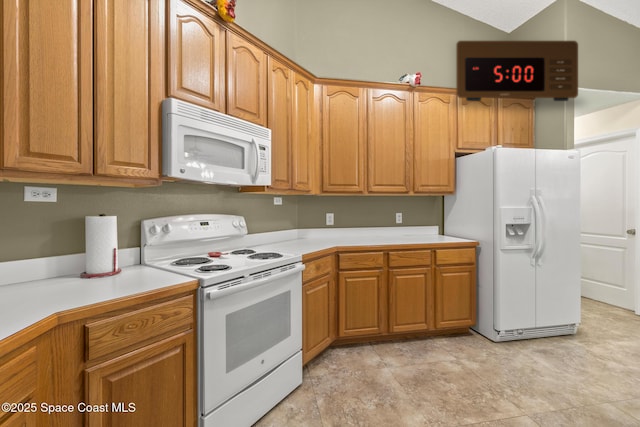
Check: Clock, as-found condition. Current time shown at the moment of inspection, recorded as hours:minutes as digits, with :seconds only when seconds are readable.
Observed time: 5:00
